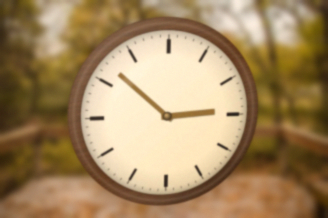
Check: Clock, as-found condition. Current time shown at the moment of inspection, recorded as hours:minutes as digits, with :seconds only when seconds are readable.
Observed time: 2:52
